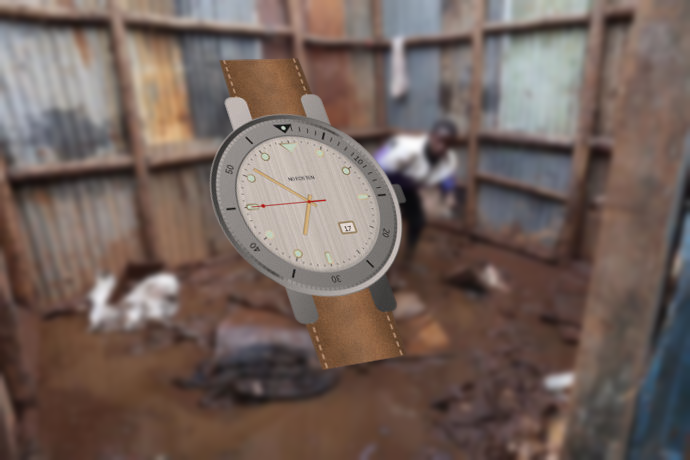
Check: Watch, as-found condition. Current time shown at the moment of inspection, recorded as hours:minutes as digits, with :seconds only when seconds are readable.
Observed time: 6:51:45
